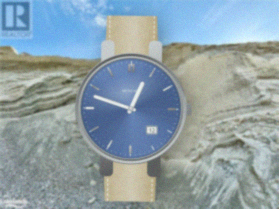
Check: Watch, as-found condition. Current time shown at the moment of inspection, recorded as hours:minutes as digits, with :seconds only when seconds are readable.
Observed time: 12:48
